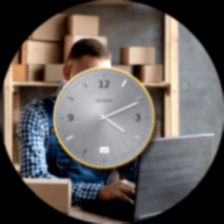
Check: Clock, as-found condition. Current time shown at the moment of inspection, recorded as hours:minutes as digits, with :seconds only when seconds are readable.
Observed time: 4:11
